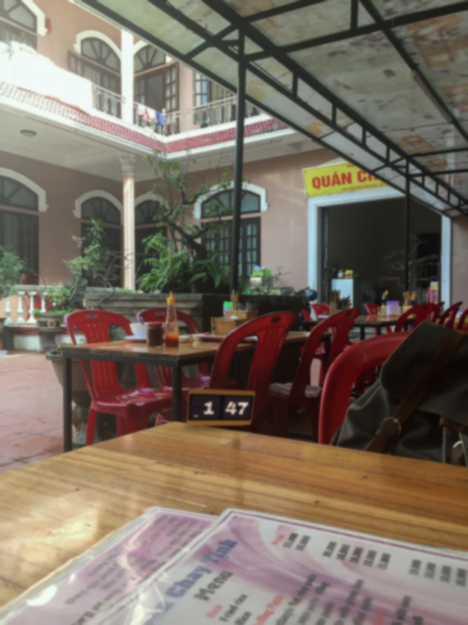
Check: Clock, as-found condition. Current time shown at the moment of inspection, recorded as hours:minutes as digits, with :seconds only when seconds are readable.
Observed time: 1:47
